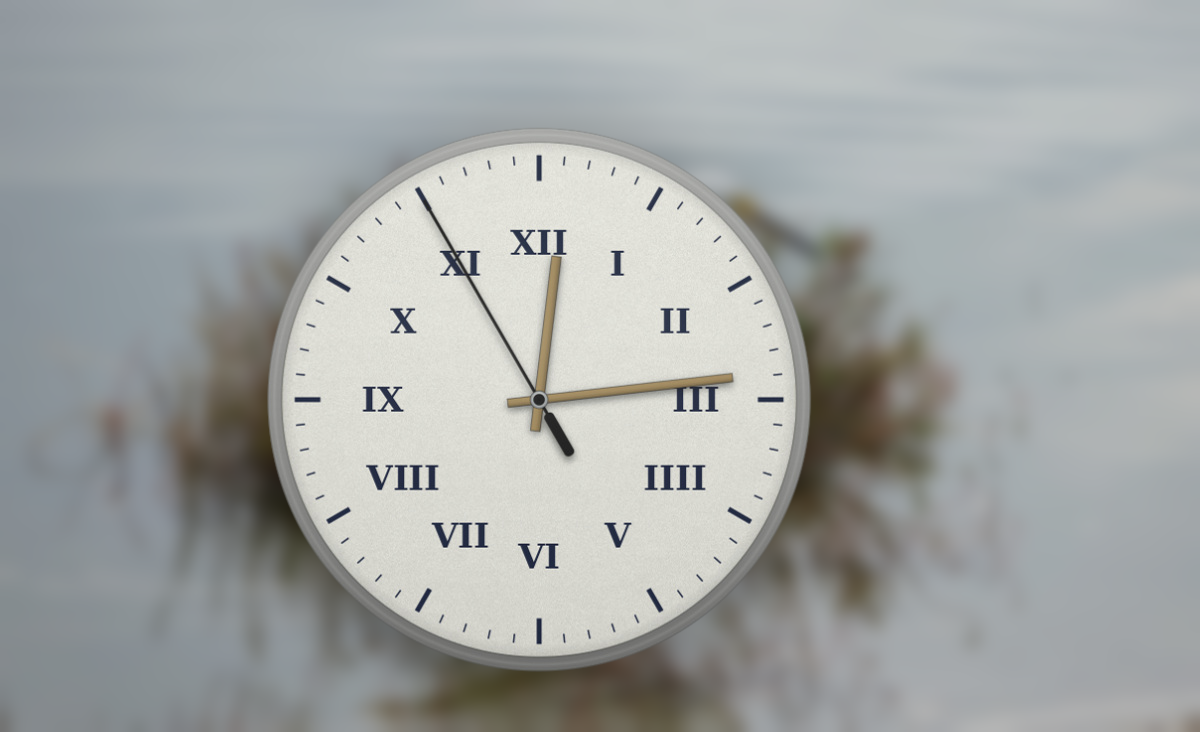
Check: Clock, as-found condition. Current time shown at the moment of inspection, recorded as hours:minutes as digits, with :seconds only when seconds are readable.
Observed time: 12:13:55
